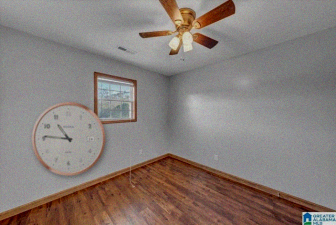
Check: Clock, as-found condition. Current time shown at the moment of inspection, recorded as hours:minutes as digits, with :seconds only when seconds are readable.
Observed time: 10:46
